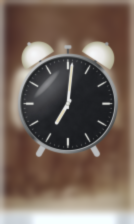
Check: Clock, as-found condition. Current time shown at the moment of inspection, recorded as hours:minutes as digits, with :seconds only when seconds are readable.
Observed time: 7:01
